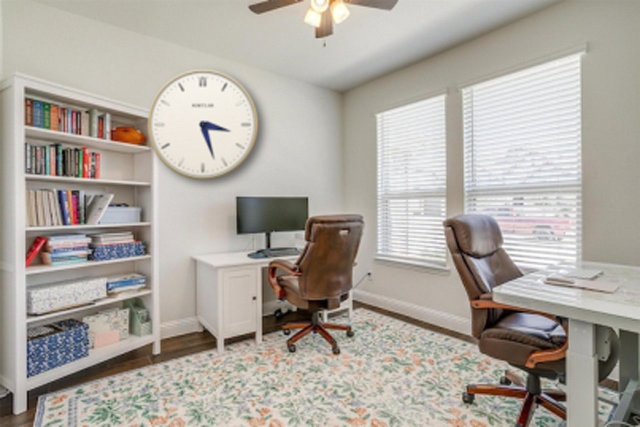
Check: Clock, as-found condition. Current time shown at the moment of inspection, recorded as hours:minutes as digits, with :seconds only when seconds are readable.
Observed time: 3:27
